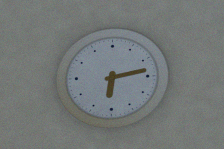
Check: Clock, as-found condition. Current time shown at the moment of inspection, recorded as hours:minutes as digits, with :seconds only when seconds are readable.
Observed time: 6:13
